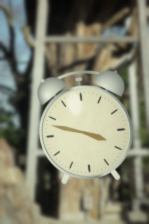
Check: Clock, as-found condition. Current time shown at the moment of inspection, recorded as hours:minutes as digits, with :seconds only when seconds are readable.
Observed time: 3:48
